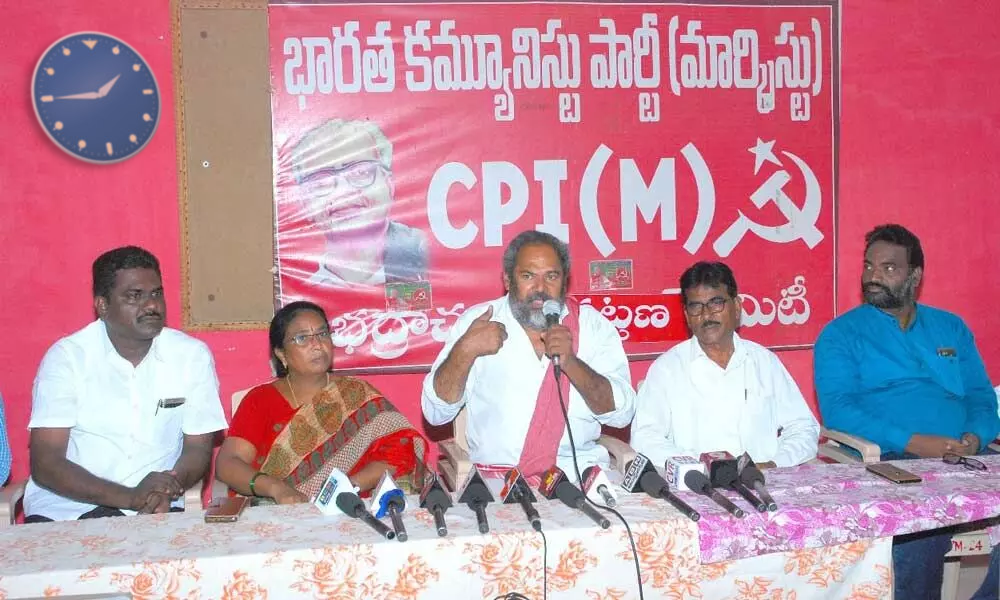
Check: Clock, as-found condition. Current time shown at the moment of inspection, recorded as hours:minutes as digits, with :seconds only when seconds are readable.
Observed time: 1:45
